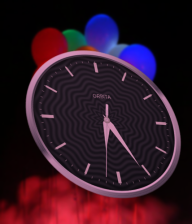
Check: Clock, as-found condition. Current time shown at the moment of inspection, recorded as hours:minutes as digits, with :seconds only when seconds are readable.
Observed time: 6:25:32
